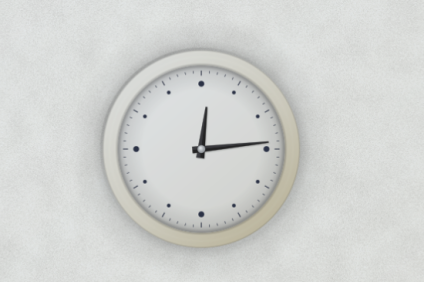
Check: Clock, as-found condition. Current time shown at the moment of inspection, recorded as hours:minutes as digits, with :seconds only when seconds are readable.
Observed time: 12:14
